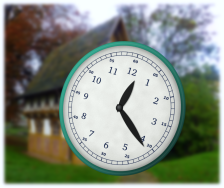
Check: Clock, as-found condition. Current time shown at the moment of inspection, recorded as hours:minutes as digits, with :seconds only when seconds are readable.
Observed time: 12:21
